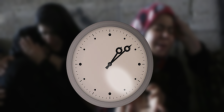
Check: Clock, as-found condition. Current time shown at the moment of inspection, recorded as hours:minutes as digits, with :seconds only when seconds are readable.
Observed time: 1:08
